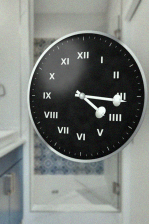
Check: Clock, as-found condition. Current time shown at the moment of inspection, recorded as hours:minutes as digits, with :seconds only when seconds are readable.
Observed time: 4:16
